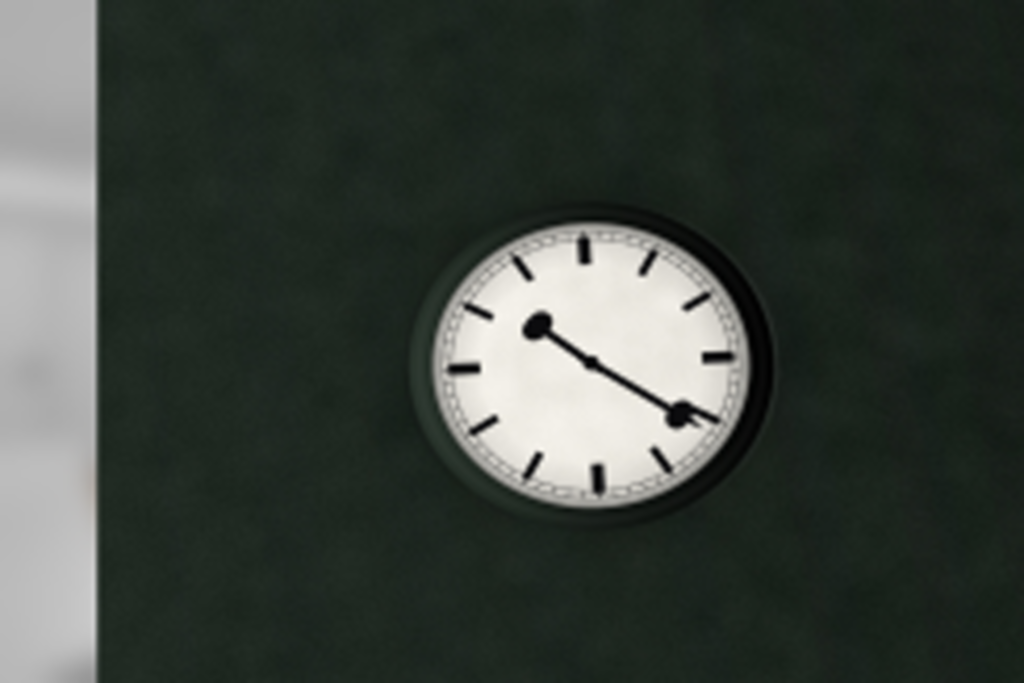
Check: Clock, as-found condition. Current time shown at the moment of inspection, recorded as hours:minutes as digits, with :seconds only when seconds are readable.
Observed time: 10:21
